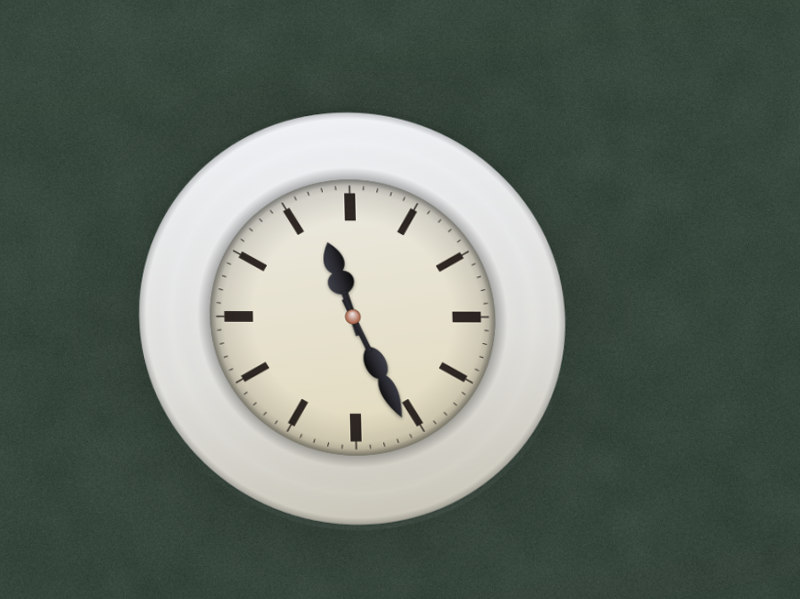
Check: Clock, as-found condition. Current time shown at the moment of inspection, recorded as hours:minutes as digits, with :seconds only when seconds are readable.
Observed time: 11:26
